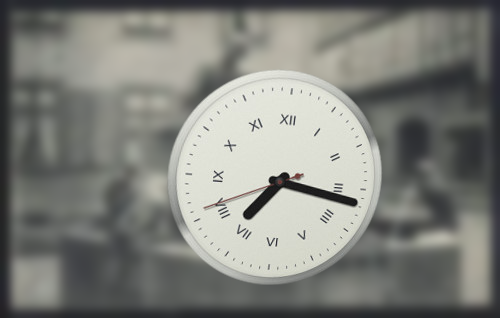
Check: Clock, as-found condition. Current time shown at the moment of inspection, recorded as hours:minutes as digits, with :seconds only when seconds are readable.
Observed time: 7:16:41
